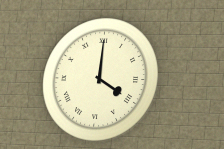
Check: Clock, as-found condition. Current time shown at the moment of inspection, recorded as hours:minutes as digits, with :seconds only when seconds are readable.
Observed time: 4:00
